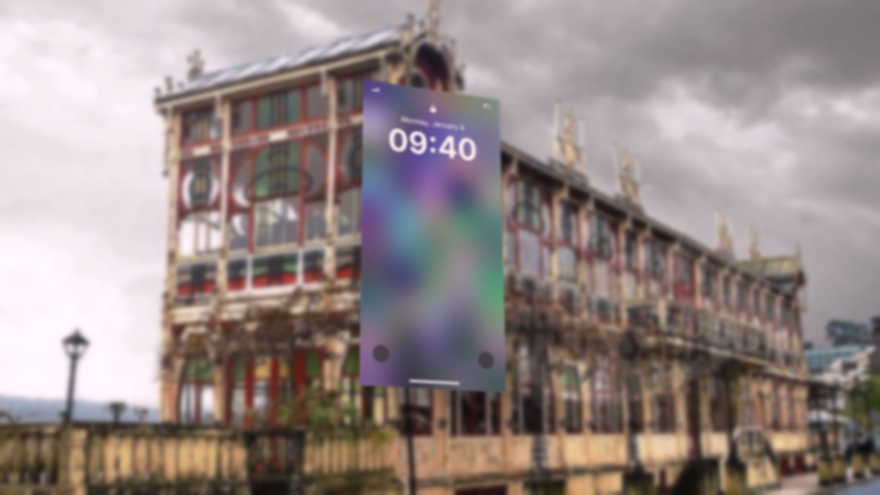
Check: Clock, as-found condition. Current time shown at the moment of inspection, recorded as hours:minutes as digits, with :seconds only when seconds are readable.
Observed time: 9:40
